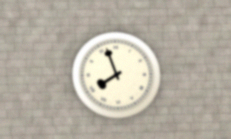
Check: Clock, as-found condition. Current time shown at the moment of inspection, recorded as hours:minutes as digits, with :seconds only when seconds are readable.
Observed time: 7:57
